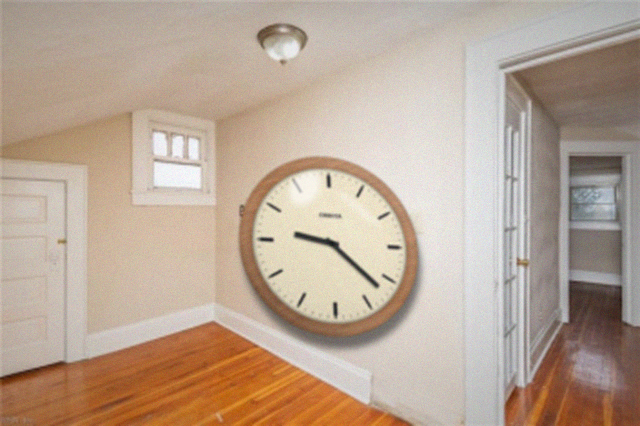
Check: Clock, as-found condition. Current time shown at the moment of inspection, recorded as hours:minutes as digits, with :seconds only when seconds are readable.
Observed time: 9:22
